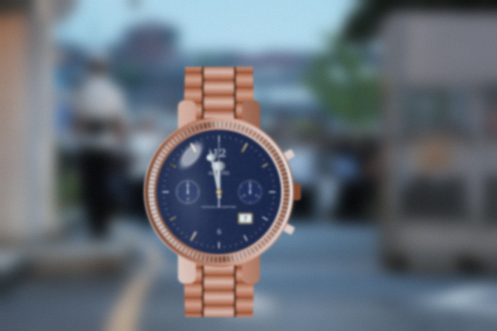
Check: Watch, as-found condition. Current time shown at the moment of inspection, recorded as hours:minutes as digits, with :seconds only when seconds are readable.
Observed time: 11:58
